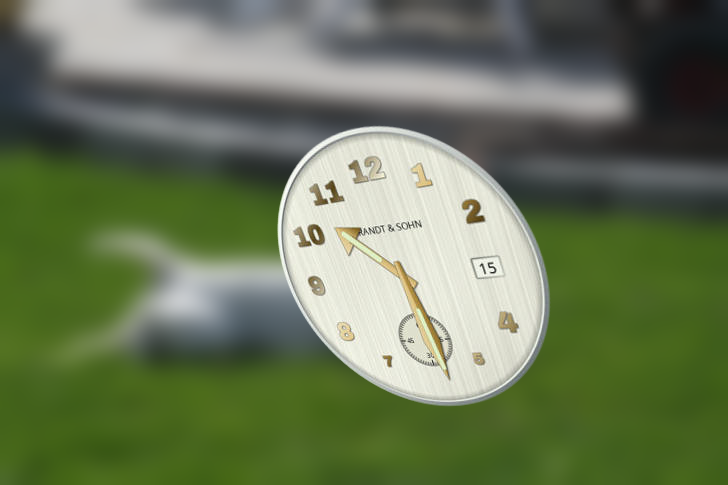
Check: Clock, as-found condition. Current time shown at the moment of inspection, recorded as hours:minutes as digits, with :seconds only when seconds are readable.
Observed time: 10:29
